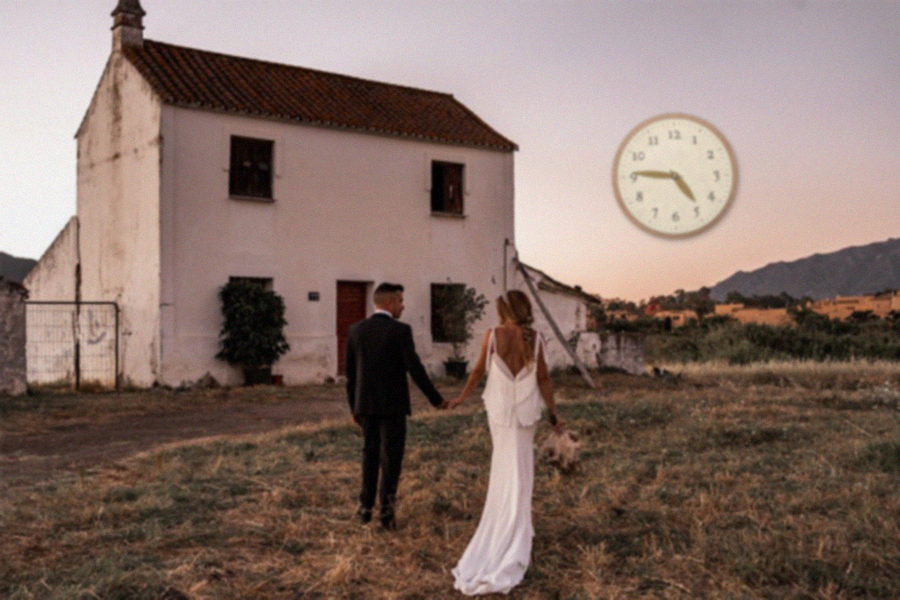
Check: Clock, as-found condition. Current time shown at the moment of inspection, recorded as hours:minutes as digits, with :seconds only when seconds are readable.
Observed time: 4:46
